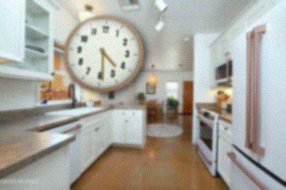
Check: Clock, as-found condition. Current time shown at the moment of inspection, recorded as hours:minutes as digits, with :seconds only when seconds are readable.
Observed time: 4:29
